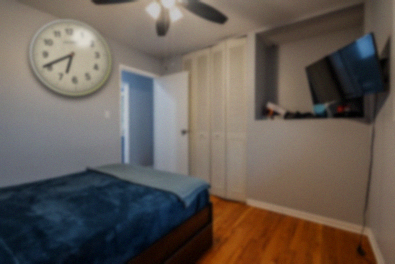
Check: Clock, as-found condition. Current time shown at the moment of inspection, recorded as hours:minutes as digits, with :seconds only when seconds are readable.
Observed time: 6:41
